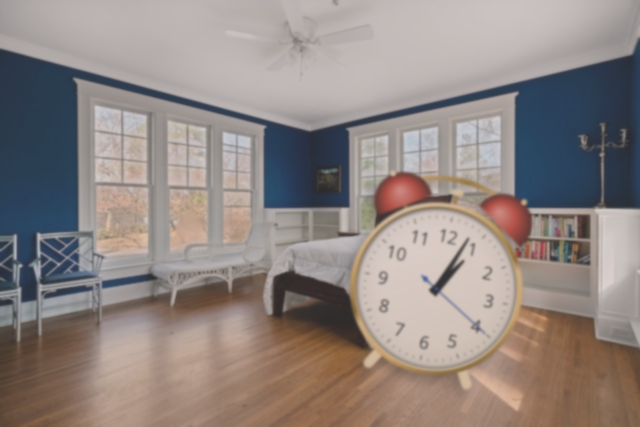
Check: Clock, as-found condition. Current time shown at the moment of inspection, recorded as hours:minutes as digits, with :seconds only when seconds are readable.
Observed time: 1:03:20
